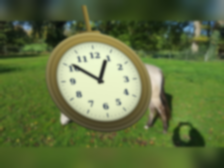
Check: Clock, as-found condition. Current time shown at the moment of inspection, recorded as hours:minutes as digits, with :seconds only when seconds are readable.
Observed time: 12:51
